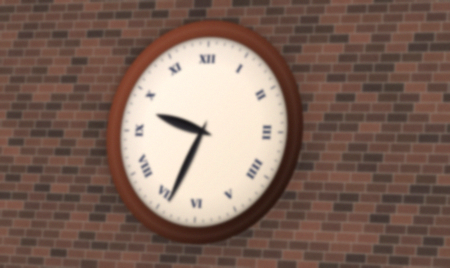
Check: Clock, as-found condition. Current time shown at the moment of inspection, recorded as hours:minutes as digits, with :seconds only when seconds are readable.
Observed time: 9:34
